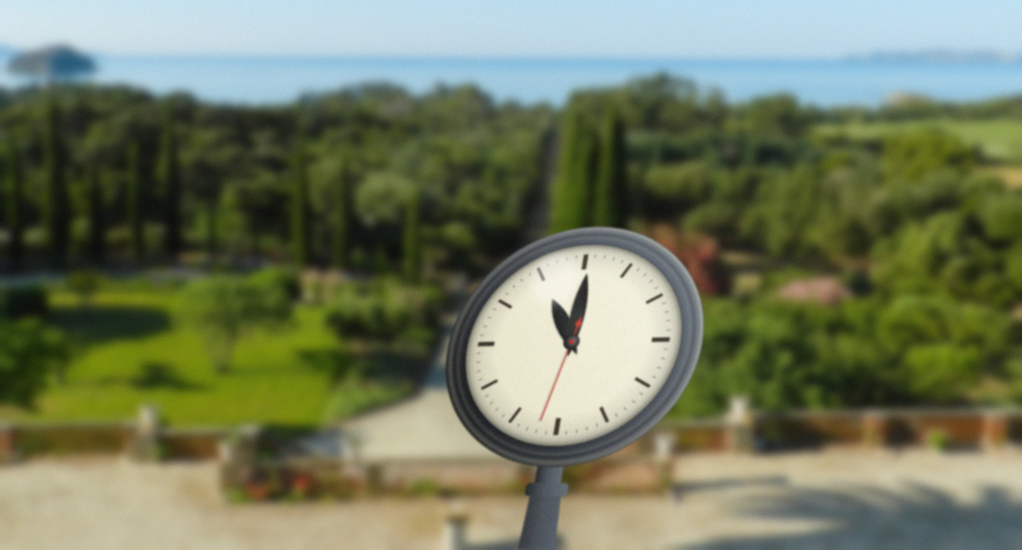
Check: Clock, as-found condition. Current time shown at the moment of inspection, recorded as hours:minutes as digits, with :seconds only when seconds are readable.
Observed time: 11:00:32
